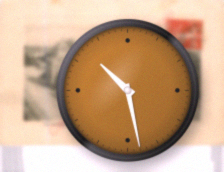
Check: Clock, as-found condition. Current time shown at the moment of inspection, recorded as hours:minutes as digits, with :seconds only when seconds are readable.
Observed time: 10:28
